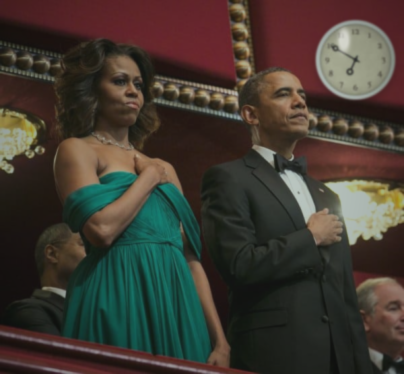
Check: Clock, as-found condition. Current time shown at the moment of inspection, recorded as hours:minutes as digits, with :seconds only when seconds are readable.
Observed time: 6:50
